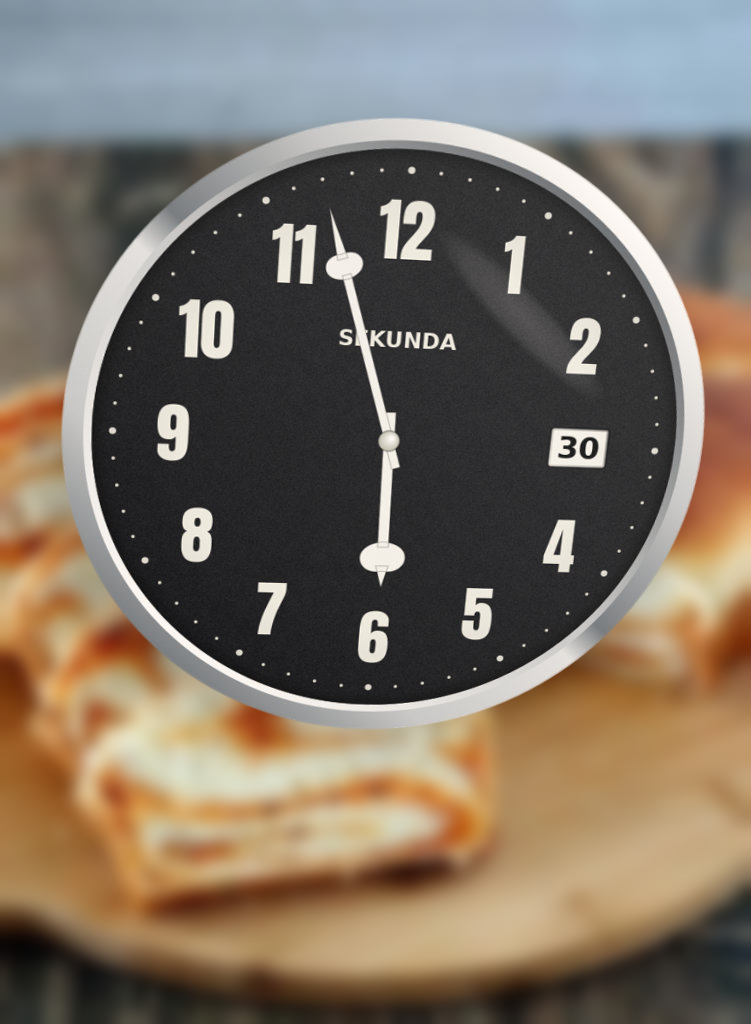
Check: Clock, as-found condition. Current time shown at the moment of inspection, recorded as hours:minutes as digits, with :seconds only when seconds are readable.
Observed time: 5:57
